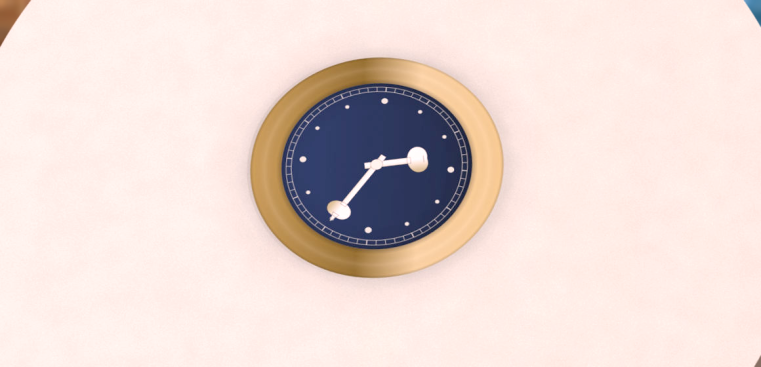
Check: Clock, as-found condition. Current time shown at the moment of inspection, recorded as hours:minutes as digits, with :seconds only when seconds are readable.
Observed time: 2:35
